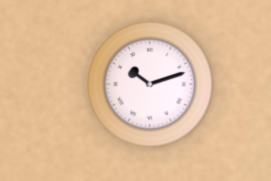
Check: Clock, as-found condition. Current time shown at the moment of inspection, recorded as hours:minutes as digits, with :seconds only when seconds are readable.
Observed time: 10:12
